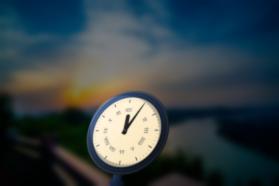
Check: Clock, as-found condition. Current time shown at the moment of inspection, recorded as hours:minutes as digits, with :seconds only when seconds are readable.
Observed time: 12:05
